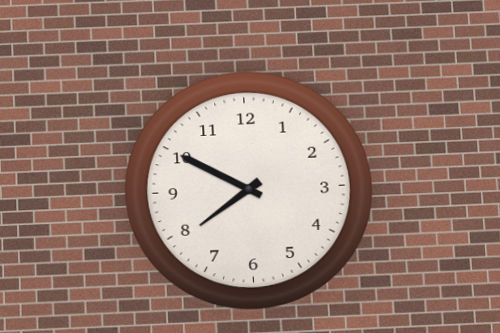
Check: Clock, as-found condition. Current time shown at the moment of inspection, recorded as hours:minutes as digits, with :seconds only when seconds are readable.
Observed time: 7:50
